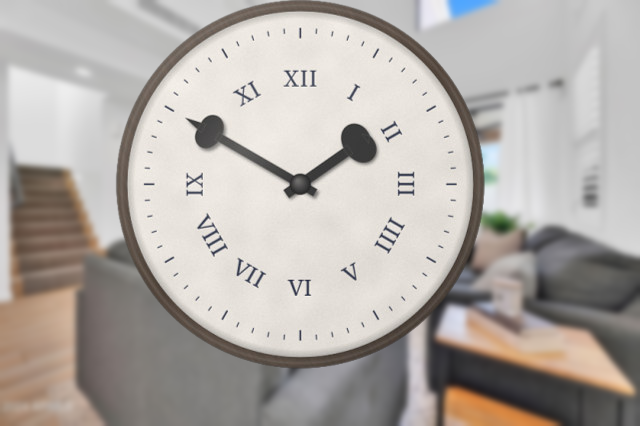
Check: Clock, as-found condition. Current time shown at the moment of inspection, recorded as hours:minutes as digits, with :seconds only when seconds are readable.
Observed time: 1:50
